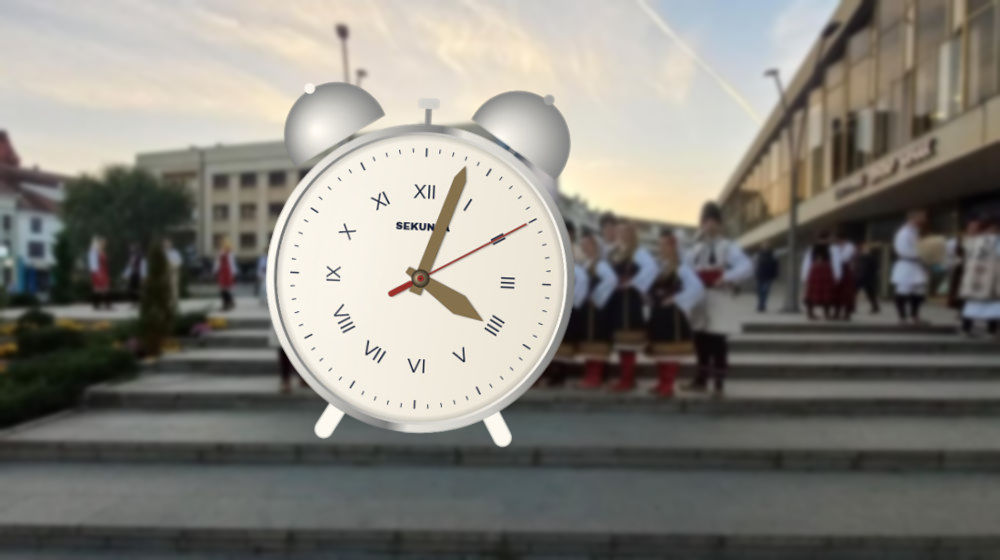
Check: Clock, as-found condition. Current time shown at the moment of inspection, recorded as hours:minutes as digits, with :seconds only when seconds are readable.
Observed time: 4:03:10
